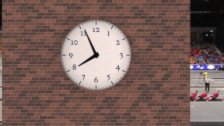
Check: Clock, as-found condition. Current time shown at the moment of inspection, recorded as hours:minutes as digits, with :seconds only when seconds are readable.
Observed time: 7:56
